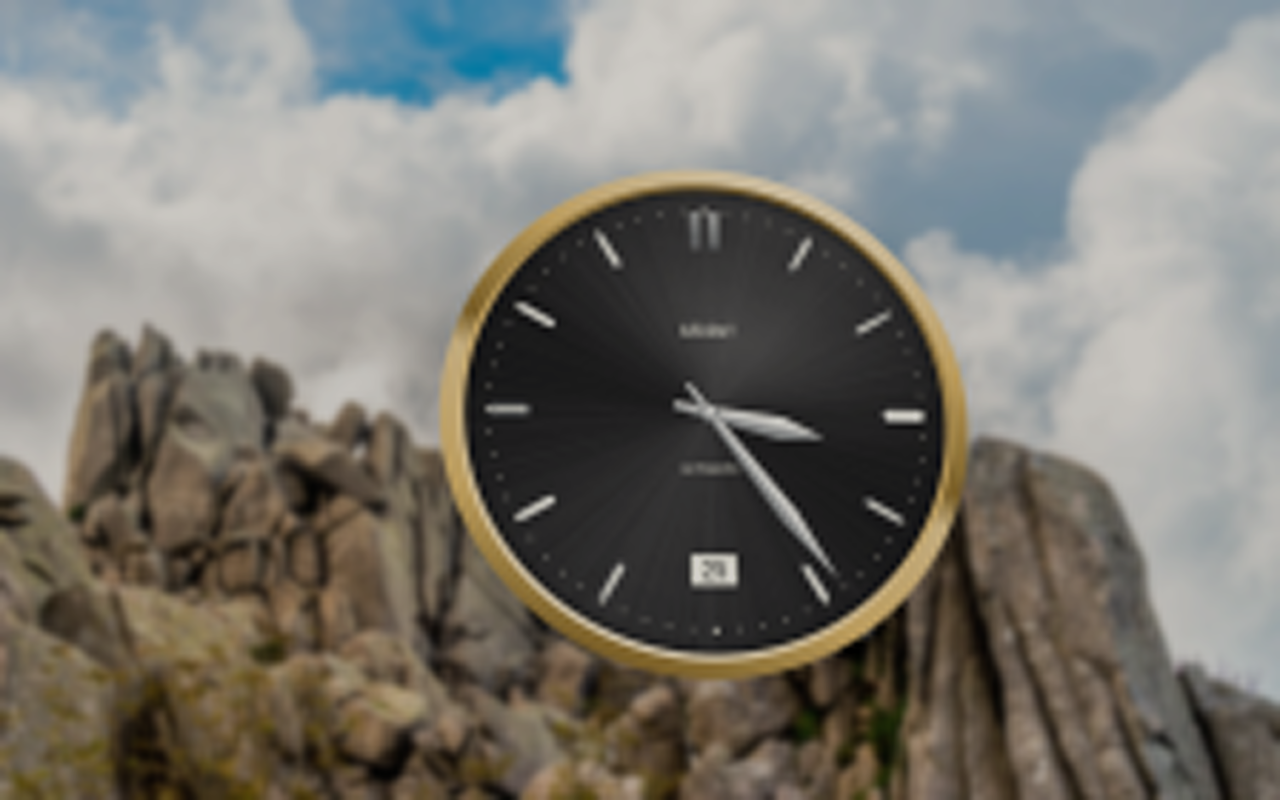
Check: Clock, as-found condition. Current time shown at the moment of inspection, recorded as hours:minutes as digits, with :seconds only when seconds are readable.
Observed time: 3:24
